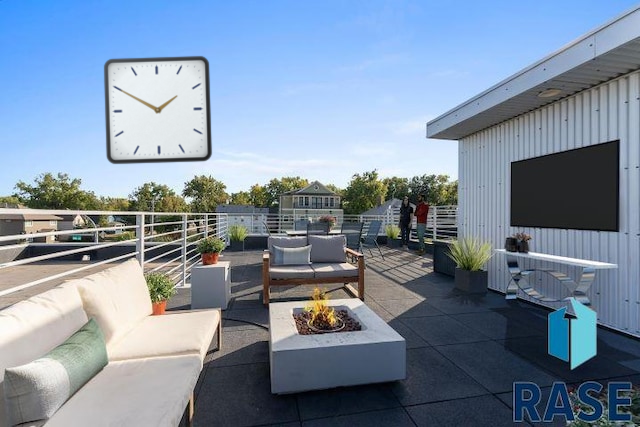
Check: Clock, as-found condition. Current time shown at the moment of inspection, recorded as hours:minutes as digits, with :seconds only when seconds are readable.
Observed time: 1:50
